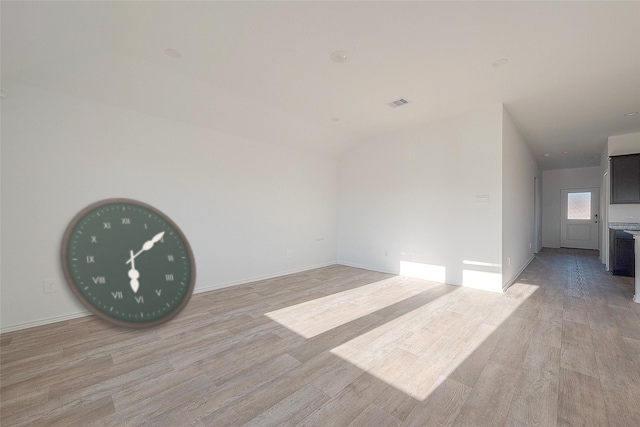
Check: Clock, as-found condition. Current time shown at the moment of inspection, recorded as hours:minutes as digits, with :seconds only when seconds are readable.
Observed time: 6:09
